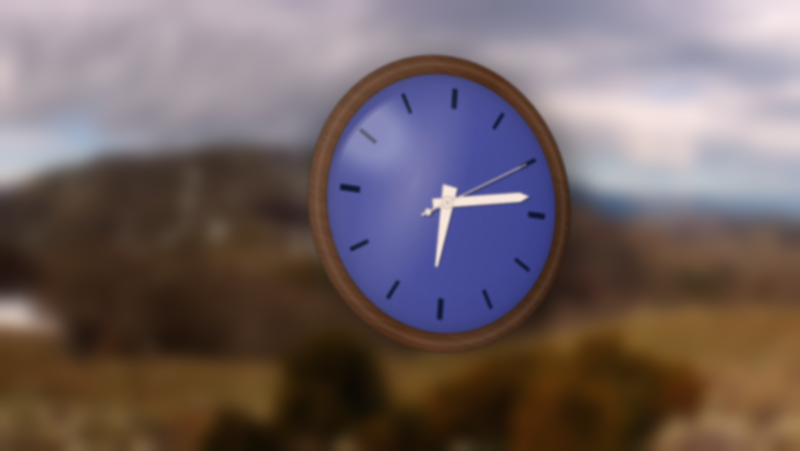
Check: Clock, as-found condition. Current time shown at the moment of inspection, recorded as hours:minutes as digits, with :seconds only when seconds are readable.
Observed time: 6:13:10
